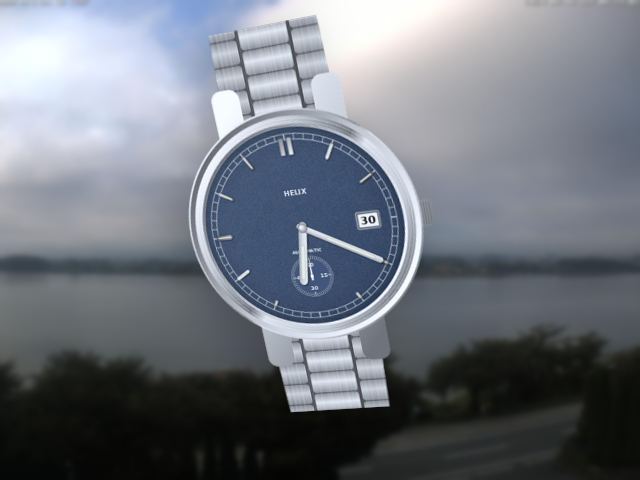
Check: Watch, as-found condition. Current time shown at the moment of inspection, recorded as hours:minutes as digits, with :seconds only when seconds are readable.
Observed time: 6:20
